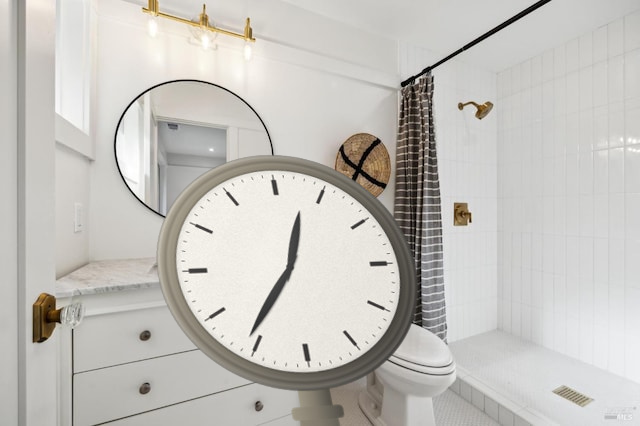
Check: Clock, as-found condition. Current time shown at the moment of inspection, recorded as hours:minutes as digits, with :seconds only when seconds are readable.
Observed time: 12:36
